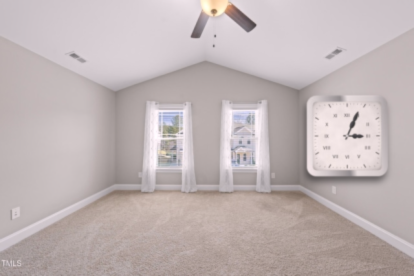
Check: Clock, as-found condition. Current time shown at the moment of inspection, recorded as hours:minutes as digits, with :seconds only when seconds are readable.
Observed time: 3:04
